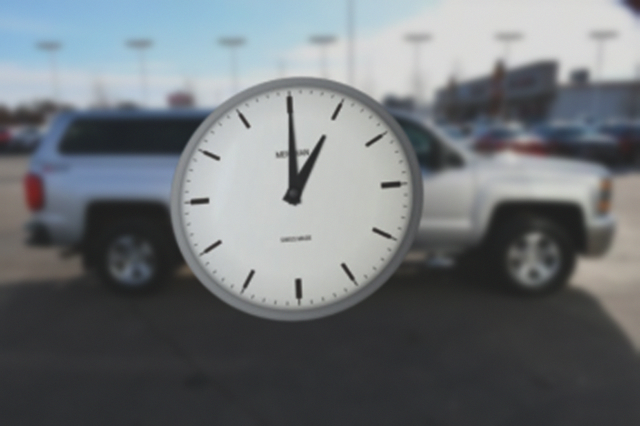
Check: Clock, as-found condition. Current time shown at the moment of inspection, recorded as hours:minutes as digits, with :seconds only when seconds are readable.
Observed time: 1:00
